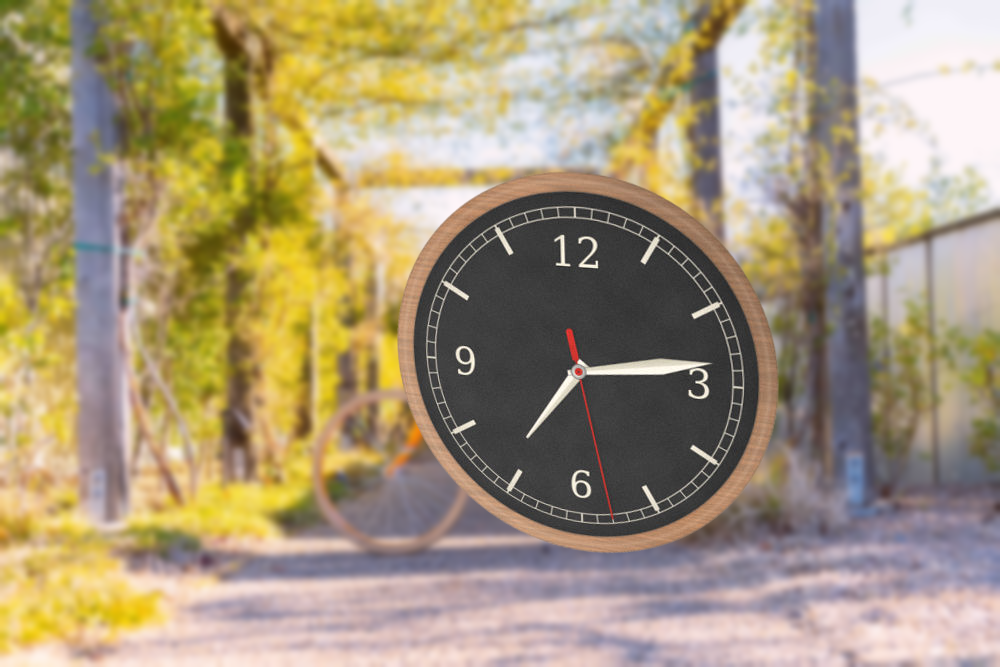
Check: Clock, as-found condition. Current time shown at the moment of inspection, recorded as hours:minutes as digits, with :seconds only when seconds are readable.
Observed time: 7:13:28
